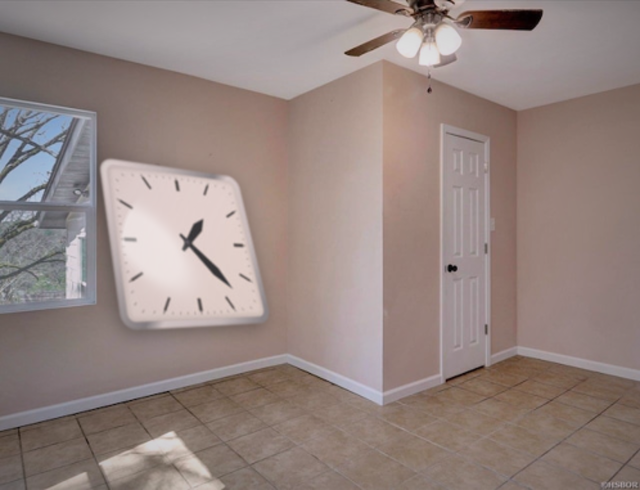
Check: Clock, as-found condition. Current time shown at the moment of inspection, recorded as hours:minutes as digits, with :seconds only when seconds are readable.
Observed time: 1:23
